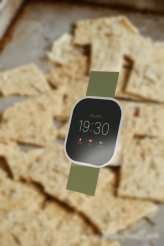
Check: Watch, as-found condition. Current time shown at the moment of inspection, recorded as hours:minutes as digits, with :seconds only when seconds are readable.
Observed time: 19:30
